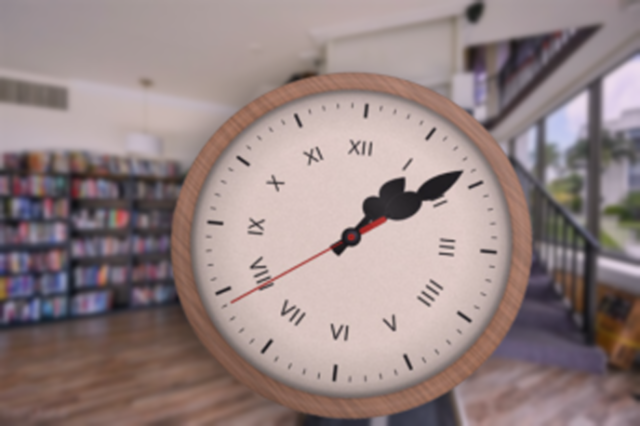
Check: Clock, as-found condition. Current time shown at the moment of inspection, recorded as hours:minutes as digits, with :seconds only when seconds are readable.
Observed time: 1:08:39
